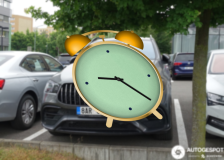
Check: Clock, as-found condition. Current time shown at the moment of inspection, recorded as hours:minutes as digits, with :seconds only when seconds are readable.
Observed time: 9:23
